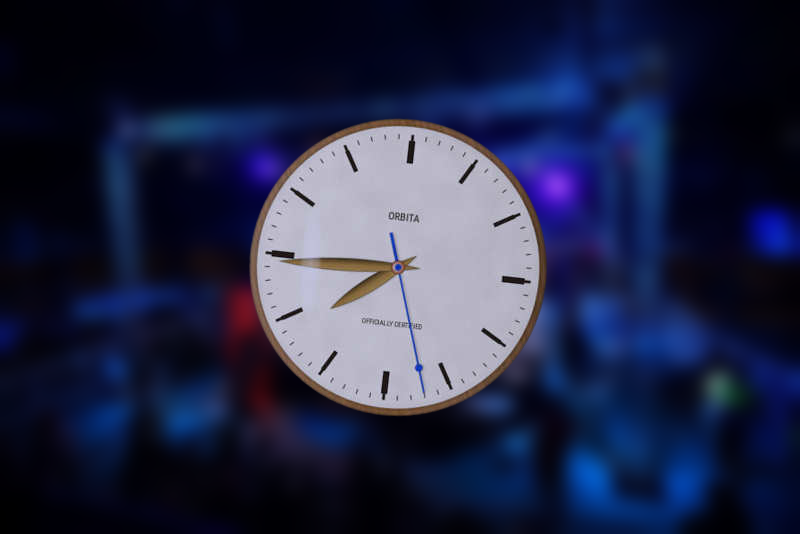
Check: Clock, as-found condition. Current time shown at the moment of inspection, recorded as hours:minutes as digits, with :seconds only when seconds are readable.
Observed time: 7:44:27
